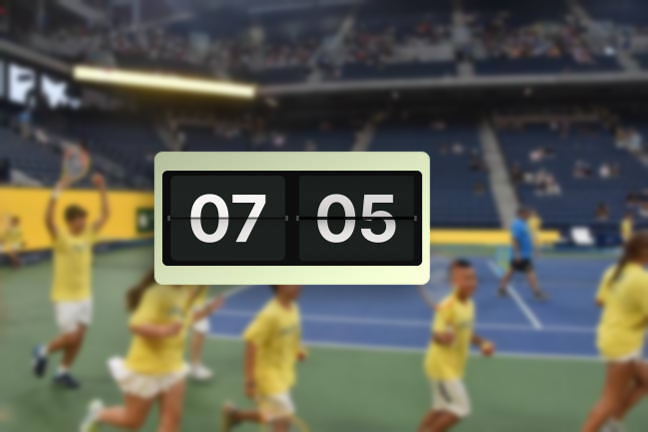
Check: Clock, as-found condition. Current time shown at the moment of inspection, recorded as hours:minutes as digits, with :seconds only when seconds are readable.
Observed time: 7:05
